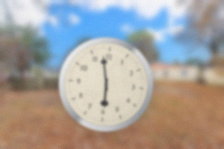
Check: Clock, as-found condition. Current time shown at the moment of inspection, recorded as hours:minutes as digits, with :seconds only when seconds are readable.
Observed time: 5:58
